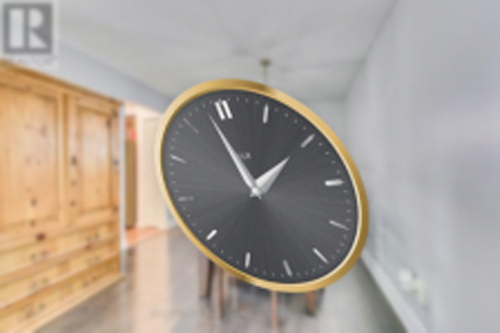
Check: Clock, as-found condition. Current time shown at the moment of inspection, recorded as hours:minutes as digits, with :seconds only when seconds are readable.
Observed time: 1:58
